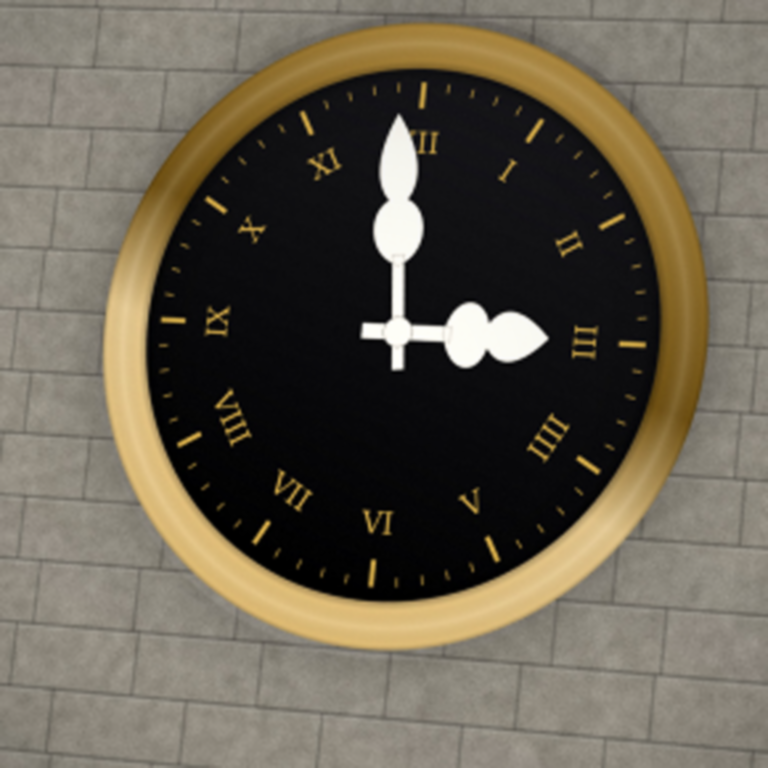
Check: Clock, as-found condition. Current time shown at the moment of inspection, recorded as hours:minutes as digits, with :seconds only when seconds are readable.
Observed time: 2:59
